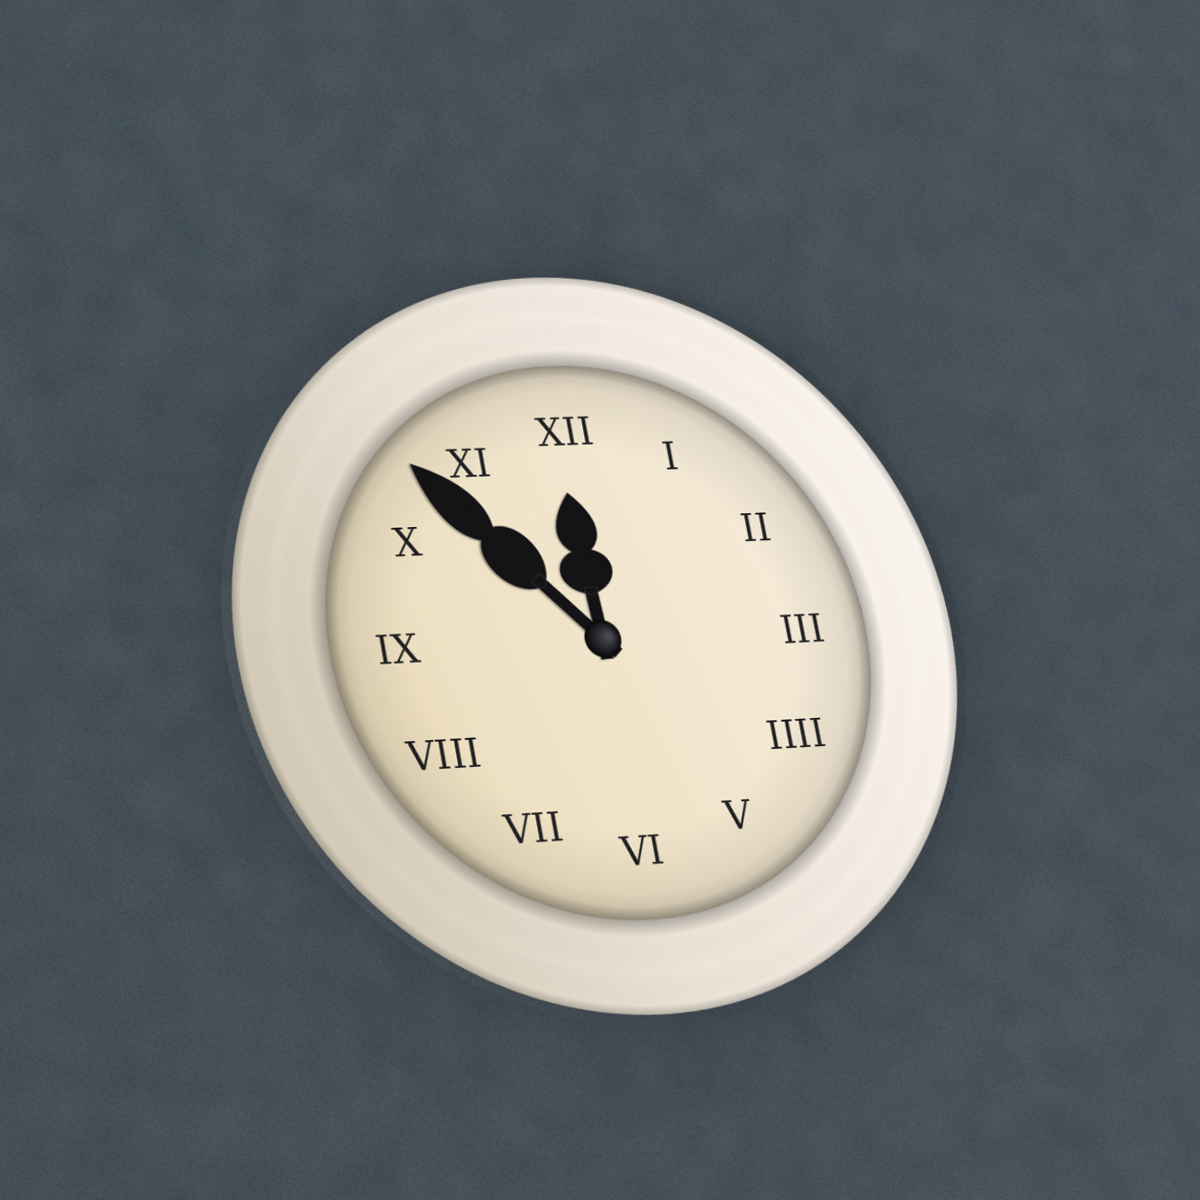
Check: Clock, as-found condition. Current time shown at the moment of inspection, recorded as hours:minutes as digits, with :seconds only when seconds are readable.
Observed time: 11:53
